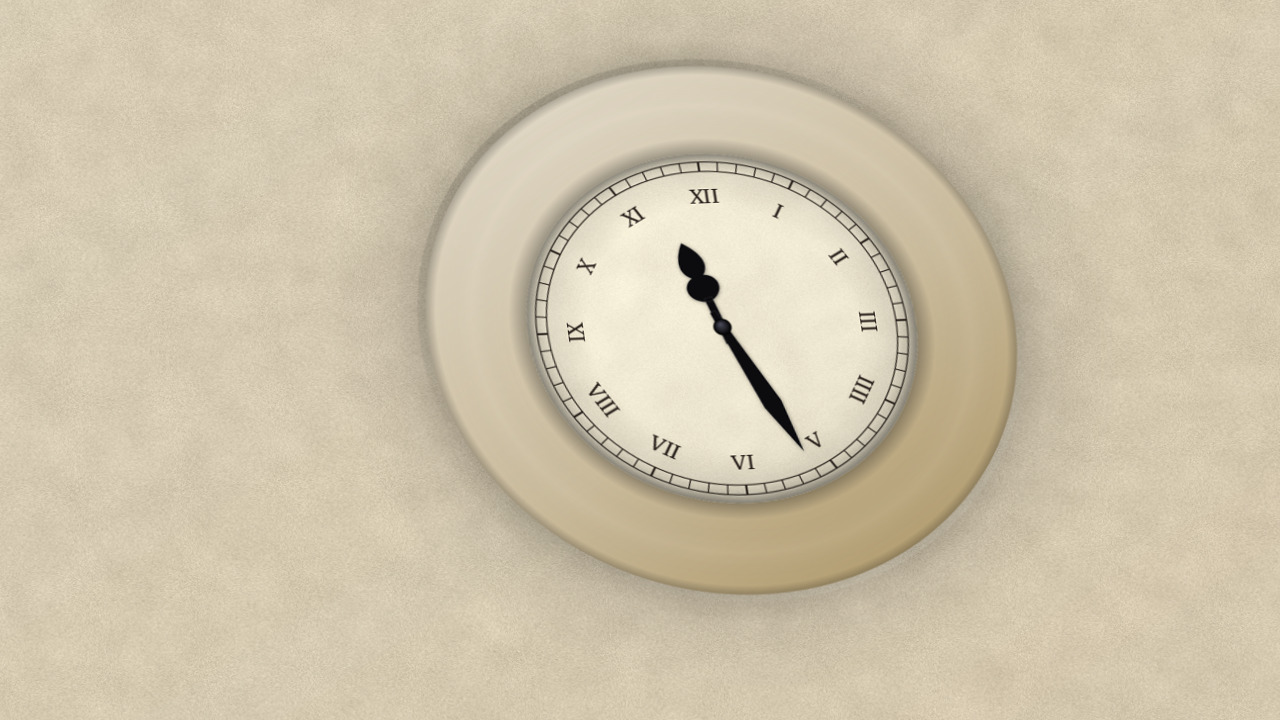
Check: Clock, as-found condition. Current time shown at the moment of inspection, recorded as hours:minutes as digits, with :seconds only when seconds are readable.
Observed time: 11:26
